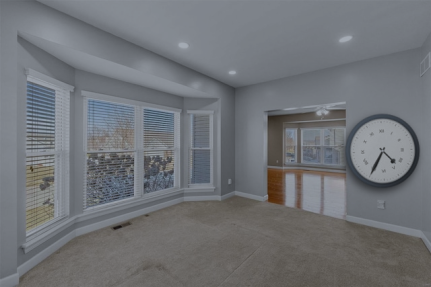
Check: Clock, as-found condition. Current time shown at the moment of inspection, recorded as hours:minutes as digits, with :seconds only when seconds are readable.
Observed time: 4:35
